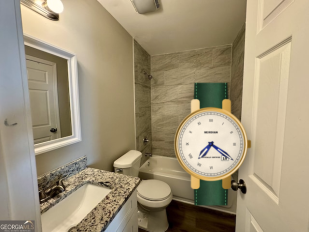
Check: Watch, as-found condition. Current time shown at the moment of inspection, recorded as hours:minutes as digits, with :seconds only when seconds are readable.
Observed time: 7:21
